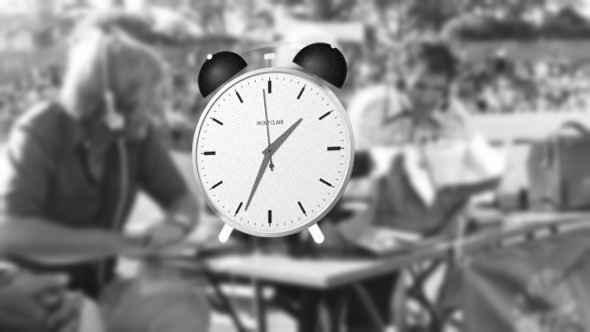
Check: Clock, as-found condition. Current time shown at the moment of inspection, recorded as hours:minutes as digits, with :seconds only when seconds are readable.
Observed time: 1:33:59
